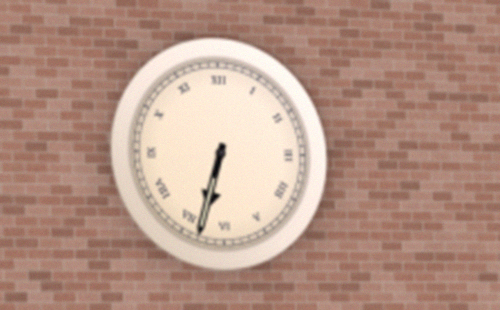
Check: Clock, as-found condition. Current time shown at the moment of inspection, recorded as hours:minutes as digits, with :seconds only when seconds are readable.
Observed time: 6:33
